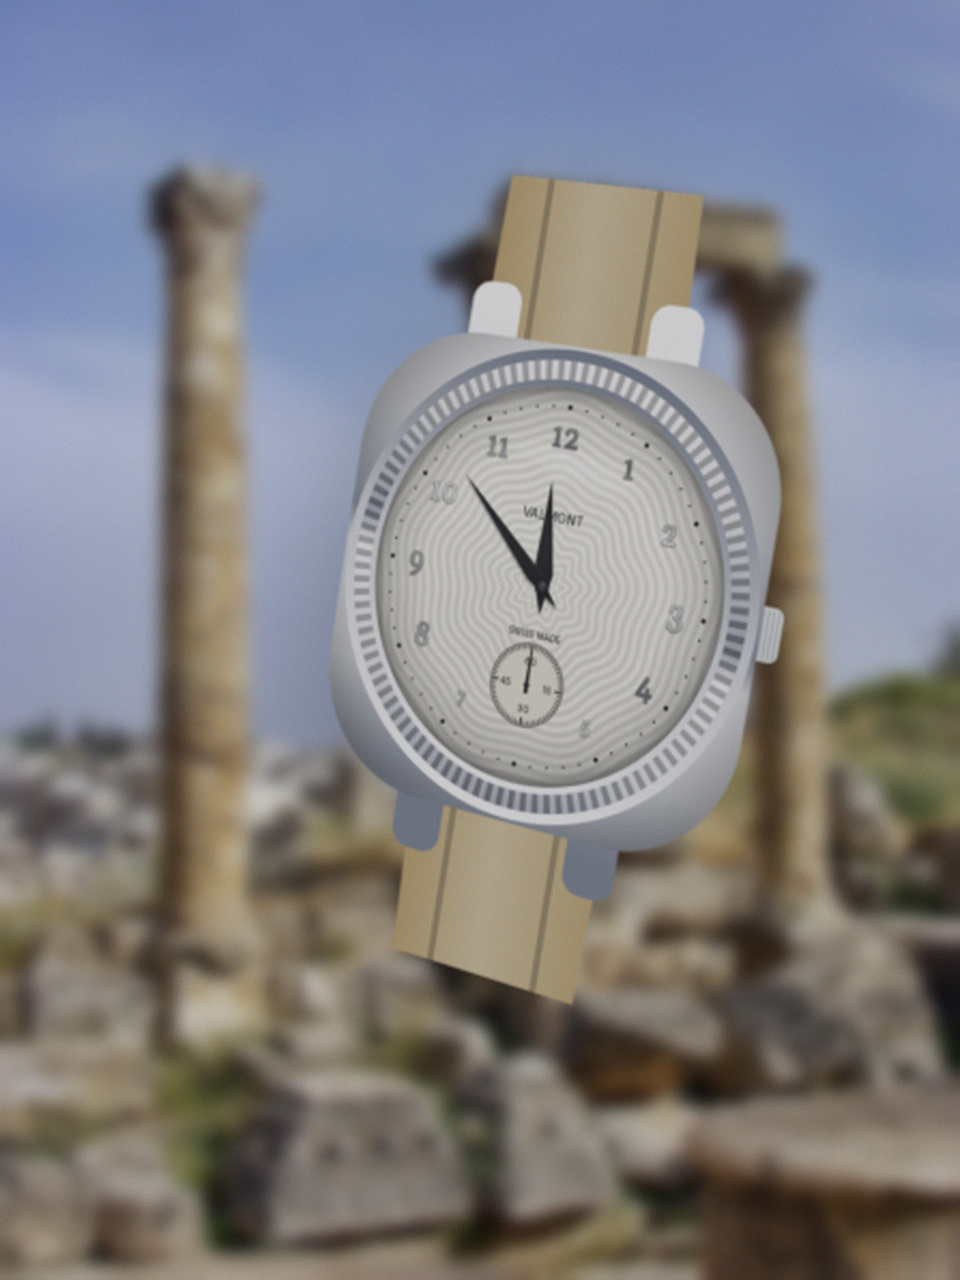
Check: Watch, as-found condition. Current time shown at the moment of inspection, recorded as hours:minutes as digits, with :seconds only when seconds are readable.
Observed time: 11:52
